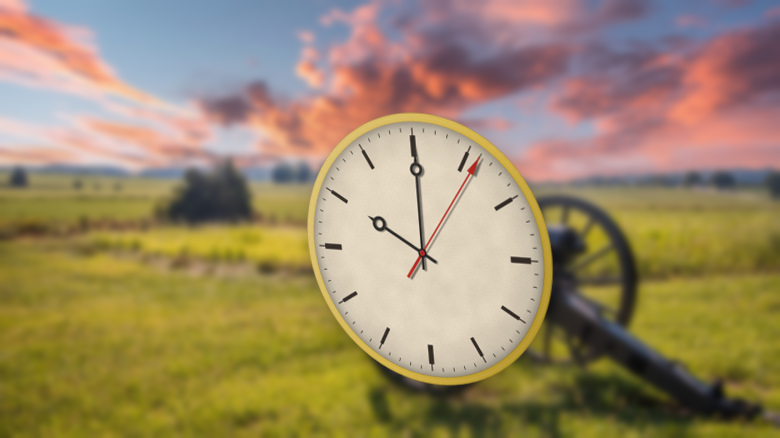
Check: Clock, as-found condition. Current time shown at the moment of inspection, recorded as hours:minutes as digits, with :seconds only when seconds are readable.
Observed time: 10:00:06
